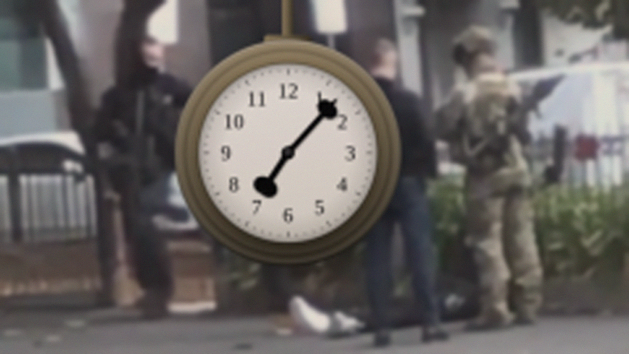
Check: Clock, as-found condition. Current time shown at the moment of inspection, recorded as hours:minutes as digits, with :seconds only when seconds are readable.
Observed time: 7:07
